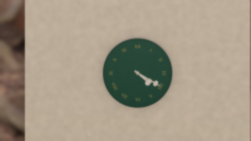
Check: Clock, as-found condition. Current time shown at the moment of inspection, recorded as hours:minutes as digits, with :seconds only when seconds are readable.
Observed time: 4:20
